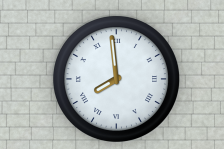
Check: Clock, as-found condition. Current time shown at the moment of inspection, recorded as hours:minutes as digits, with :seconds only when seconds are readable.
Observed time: 7:59
